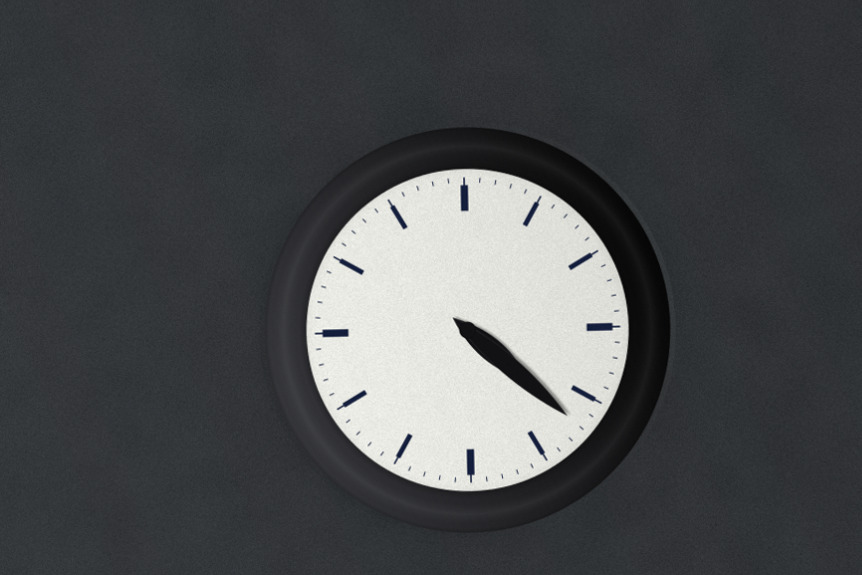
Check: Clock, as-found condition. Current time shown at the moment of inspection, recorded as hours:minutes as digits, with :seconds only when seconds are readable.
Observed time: 4:22
